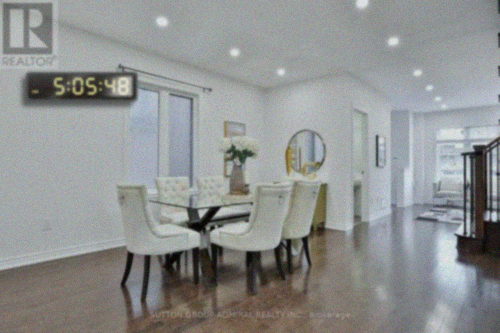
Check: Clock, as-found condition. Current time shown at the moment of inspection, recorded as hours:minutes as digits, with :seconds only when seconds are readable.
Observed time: 5:05:48
